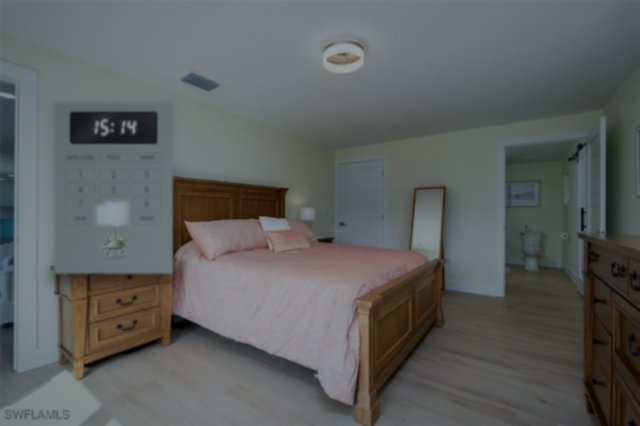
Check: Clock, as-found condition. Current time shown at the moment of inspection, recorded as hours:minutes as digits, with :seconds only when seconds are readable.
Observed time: 15:14
